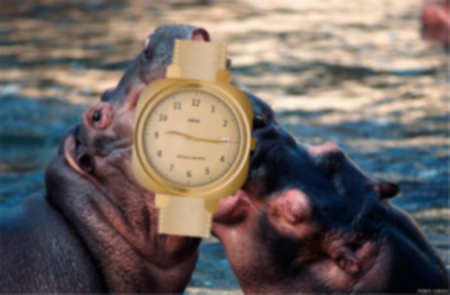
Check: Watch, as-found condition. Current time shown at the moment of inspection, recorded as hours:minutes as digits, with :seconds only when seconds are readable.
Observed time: 9:15
